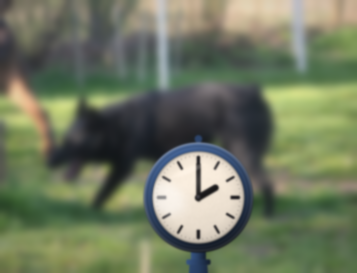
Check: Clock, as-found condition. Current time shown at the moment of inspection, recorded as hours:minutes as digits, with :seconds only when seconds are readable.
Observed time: 2:00
